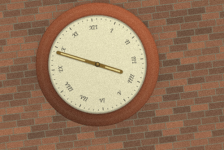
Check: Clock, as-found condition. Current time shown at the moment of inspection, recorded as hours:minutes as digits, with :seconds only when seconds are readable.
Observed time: 3:49
